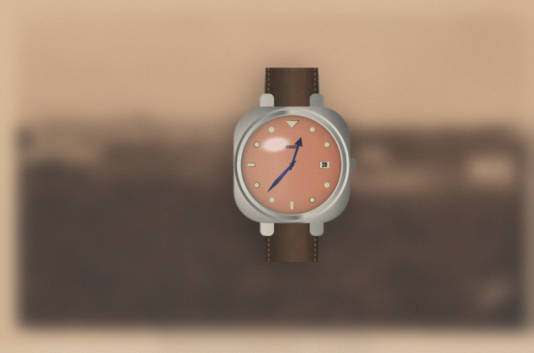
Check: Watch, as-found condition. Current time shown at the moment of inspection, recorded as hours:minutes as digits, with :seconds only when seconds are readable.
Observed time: 12:37
